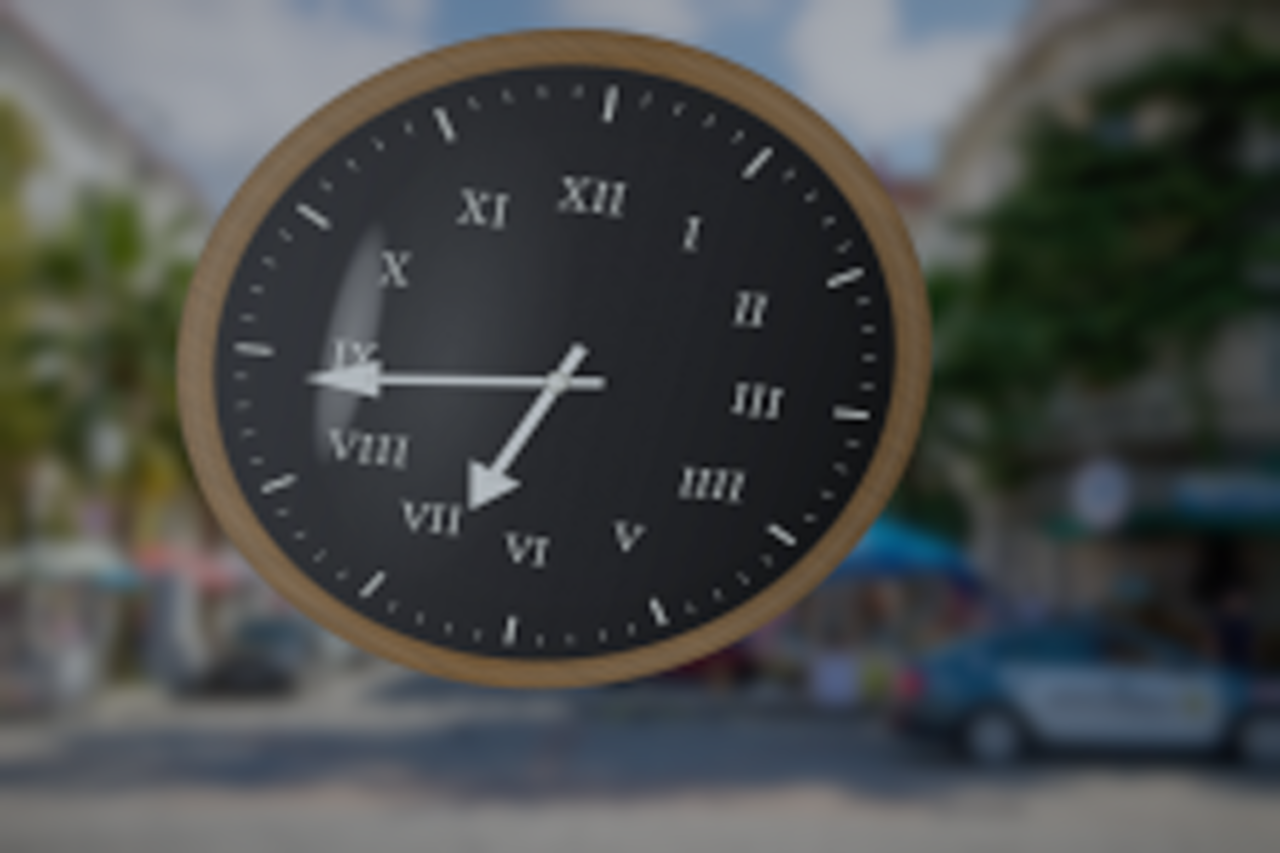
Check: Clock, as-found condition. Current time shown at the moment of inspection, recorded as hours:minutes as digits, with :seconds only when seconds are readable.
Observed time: 6:44
